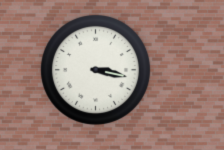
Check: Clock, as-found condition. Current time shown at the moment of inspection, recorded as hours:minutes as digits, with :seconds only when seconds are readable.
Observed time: 3:17
